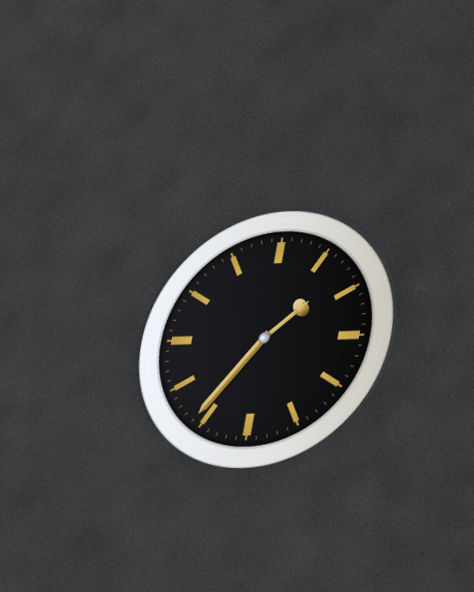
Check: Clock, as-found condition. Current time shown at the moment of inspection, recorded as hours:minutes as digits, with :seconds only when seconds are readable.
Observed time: 1:36
